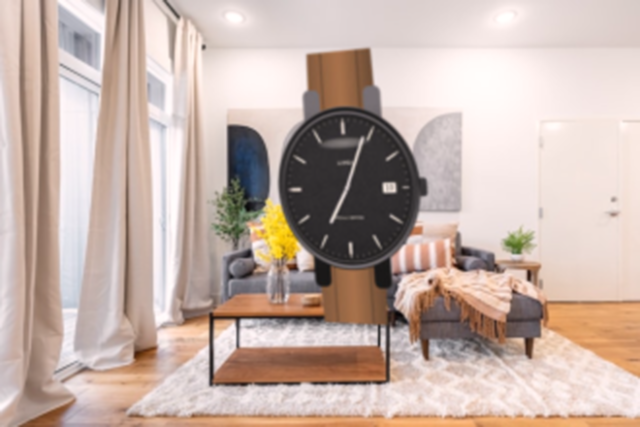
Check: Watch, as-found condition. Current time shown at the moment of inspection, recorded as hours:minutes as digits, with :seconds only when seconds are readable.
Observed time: 7:04
